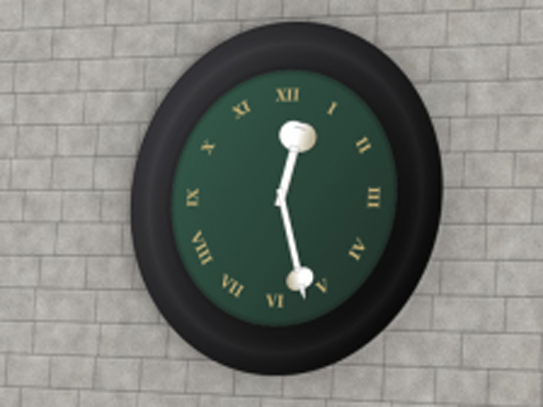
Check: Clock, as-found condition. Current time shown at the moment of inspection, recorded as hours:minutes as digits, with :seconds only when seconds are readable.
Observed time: 12:27
